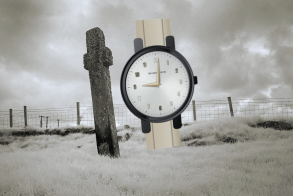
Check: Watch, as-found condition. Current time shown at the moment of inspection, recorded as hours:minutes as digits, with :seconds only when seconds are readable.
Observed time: 9:01
